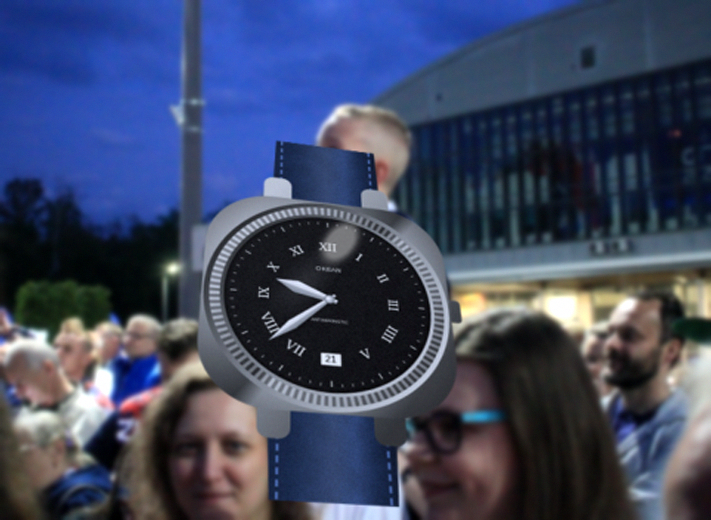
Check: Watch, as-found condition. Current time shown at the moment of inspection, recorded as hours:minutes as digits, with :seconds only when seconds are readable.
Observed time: 9:38
